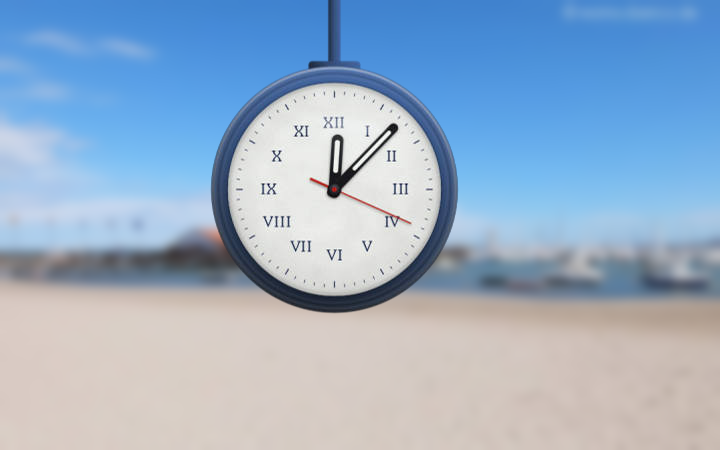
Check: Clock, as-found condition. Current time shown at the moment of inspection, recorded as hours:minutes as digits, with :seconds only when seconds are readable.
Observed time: 12:07:19
